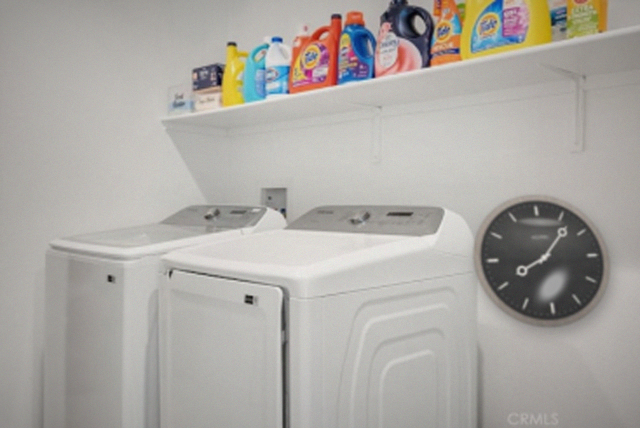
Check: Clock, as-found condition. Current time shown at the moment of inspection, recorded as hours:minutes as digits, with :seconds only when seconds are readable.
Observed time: 8:07
